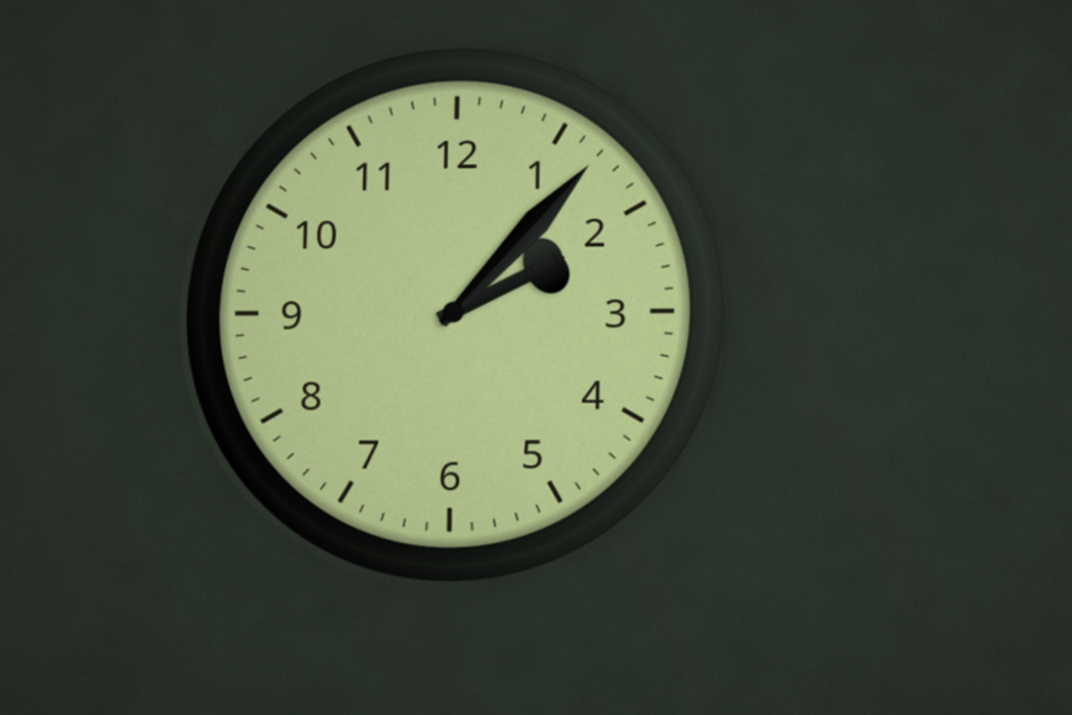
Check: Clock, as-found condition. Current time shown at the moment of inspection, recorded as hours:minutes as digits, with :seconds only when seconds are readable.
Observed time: 2:07
